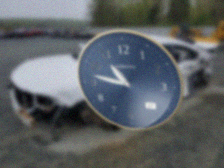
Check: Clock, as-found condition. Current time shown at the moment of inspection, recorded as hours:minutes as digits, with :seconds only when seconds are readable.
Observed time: 10:47
